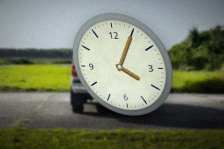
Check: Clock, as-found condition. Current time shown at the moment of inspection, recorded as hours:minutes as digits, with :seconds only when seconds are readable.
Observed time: 4:05
